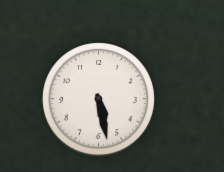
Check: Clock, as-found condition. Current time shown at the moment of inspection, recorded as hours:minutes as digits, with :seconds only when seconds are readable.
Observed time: 5:28
